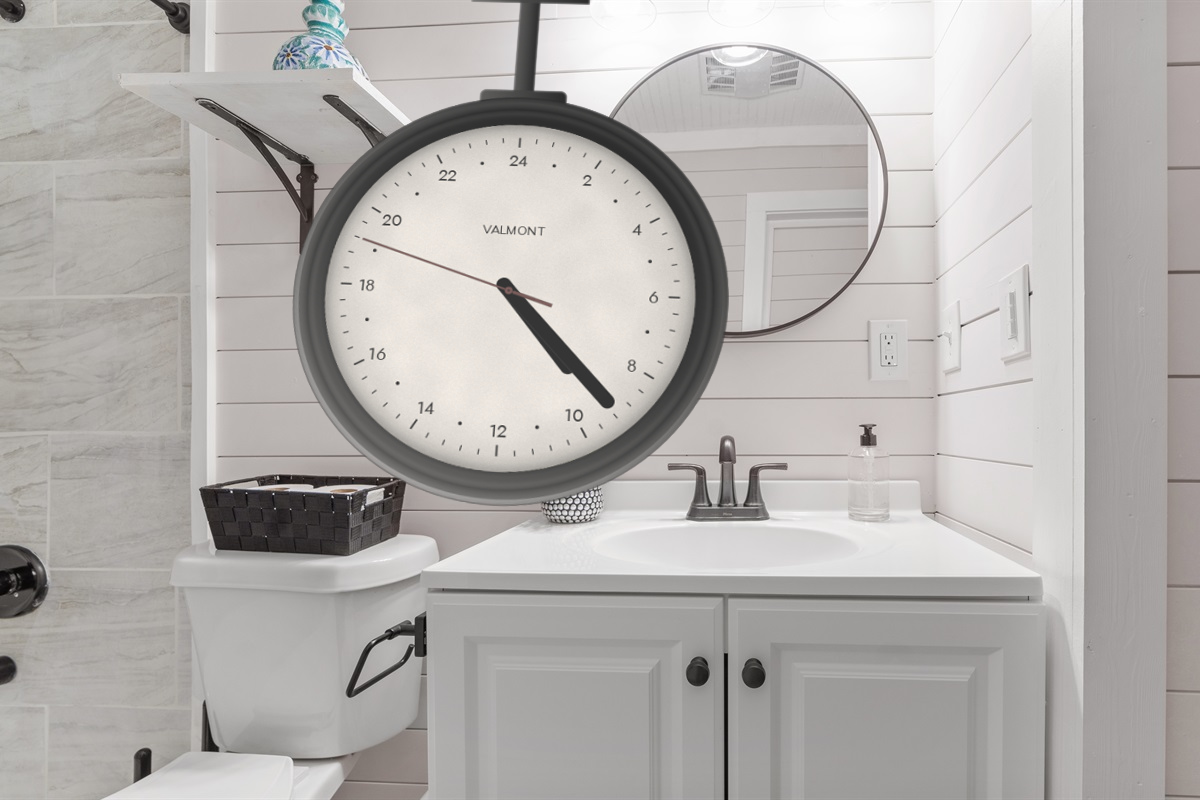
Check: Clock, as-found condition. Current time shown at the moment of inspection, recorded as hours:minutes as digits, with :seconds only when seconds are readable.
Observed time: 9:22:48
